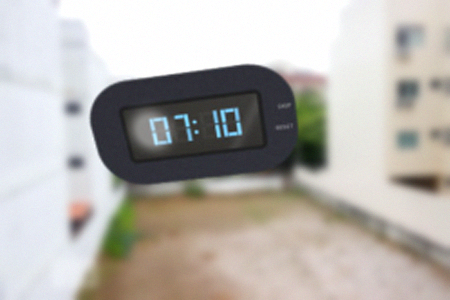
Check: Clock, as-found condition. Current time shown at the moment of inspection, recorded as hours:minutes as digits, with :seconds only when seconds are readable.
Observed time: 7:10
